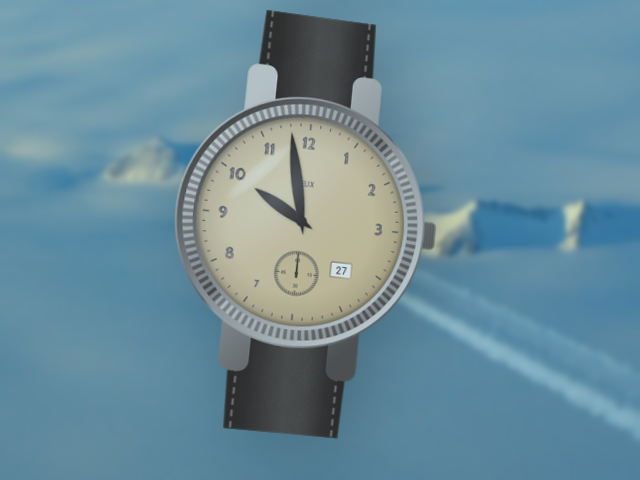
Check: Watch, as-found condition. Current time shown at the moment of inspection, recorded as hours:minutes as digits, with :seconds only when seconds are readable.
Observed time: 9:58
